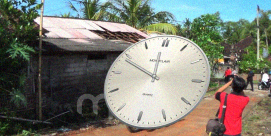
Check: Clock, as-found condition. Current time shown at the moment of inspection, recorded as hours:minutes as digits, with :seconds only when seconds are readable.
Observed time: 11:49
